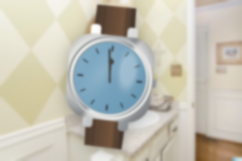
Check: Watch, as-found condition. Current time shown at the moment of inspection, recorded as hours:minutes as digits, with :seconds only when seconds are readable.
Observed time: 11:59
